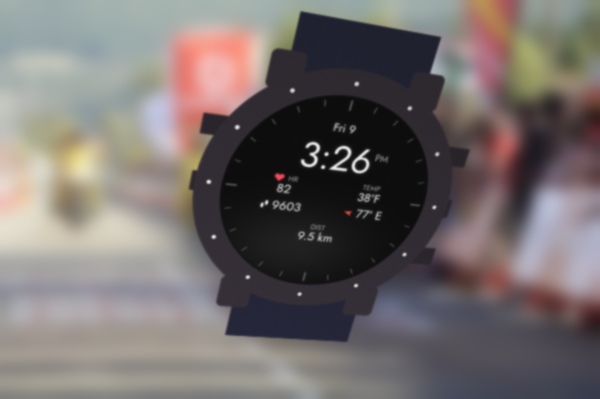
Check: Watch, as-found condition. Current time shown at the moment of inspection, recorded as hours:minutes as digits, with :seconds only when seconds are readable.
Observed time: 3:26
